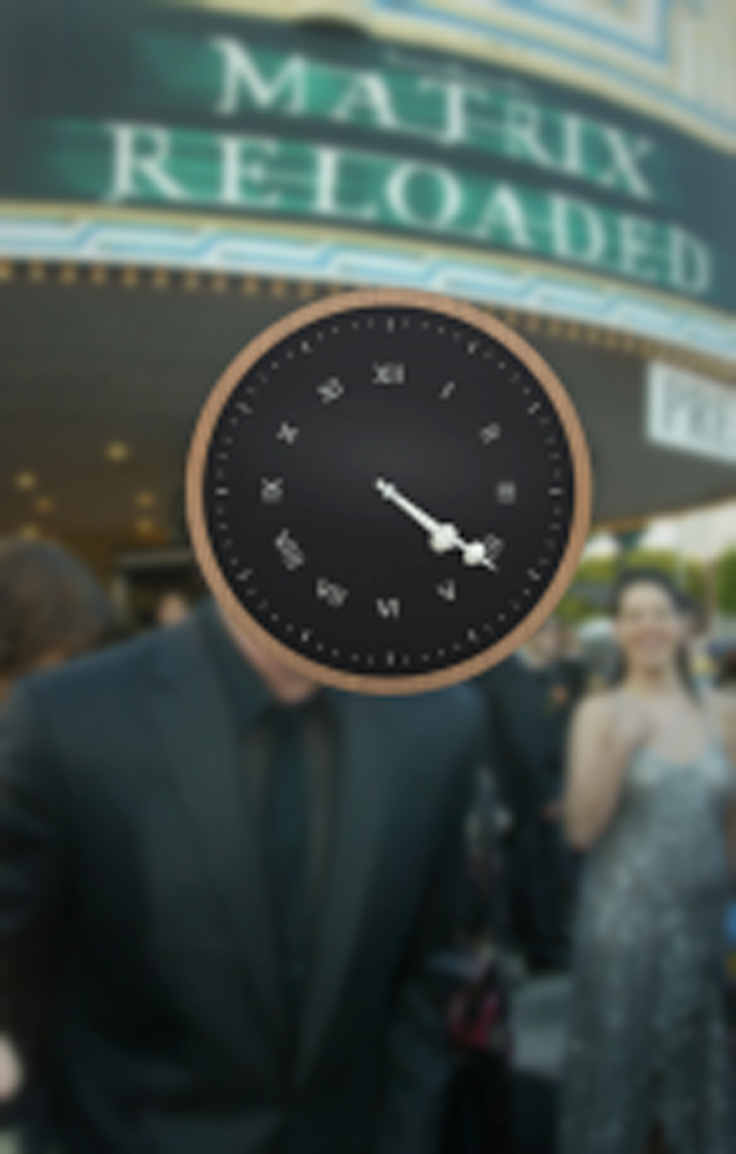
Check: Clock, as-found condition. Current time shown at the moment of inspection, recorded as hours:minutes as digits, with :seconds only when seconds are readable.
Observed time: 4:21
